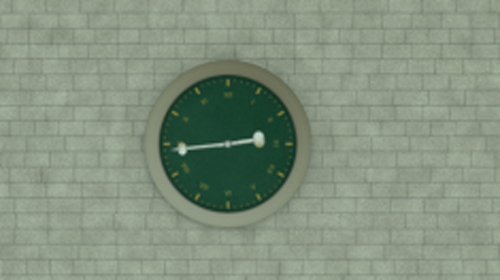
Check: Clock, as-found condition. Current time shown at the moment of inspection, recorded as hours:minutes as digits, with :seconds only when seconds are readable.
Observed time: 2:44
